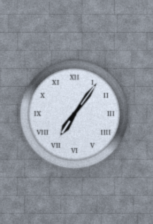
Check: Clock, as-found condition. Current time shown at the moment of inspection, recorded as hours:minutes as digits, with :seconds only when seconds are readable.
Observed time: 7:06
